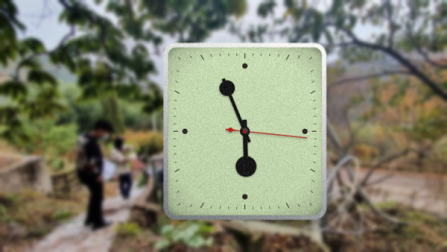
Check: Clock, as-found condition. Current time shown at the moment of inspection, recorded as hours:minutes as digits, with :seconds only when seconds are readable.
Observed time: 5:56:16
